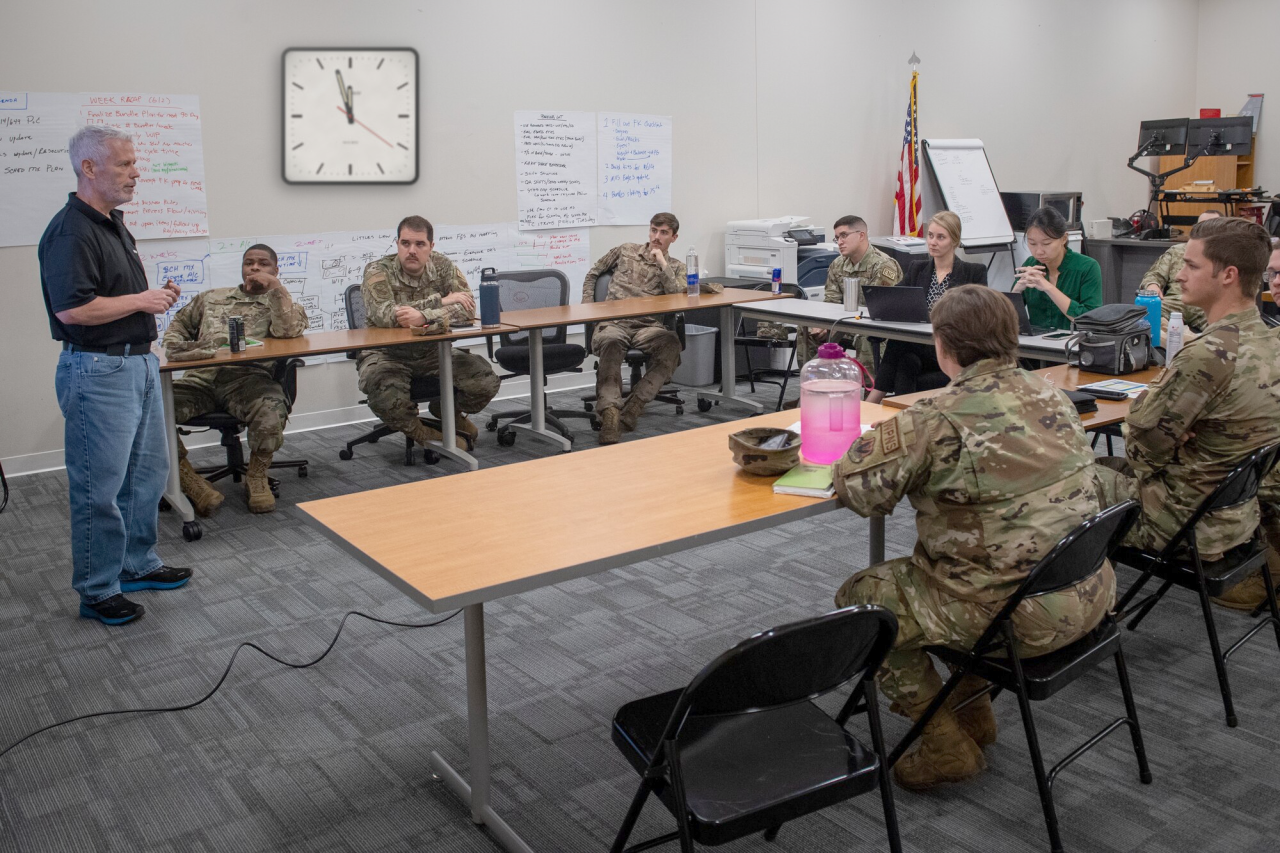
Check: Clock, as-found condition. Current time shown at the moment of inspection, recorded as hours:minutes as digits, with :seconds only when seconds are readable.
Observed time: 11:57:21
